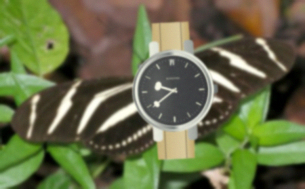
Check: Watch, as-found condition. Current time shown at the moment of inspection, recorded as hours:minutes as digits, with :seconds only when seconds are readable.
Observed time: 9:39
